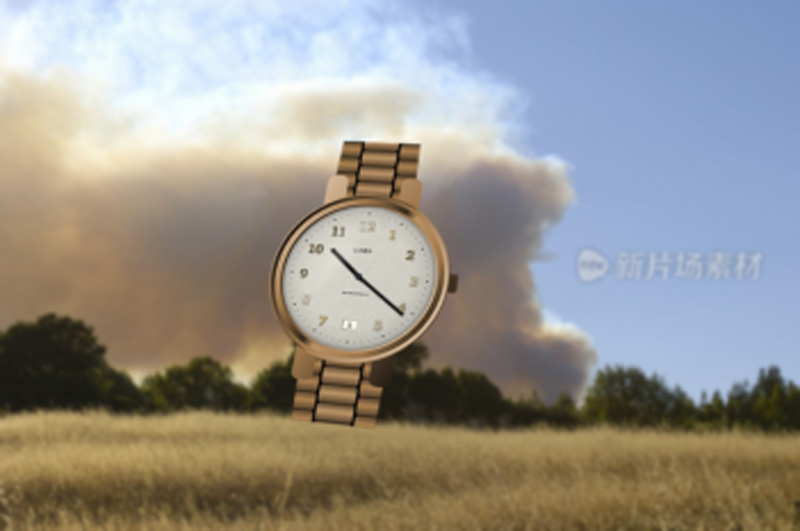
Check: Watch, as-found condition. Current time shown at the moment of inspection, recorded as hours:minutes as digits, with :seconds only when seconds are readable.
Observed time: 10:21
